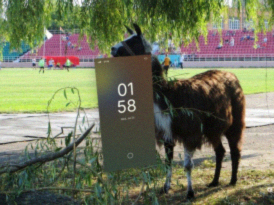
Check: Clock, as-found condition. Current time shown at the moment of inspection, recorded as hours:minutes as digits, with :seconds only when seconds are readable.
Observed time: 1:58
